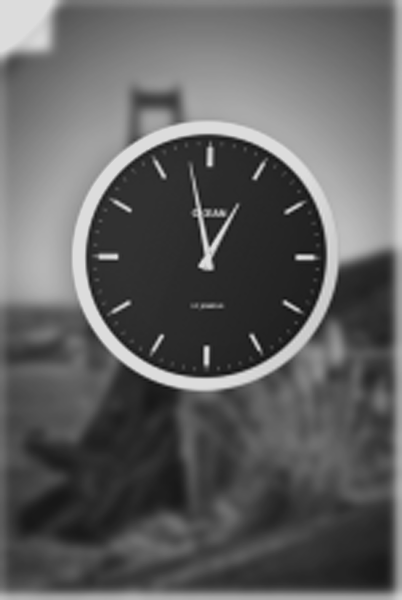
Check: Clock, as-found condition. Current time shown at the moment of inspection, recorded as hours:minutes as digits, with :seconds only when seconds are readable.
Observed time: 12:58
